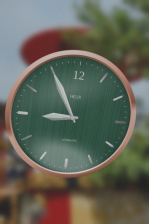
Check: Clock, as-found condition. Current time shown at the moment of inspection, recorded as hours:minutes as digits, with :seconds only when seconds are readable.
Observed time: 8:55
